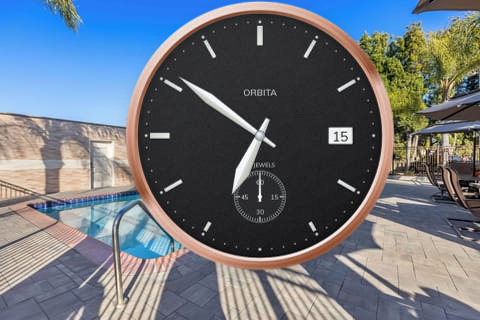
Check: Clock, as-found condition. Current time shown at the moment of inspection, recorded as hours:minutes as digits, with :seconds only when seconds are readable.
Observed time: 6:51
